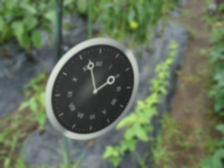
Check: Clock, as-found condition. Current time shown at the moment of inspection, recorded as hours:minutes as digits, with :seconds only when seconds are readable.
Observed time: 1:57
